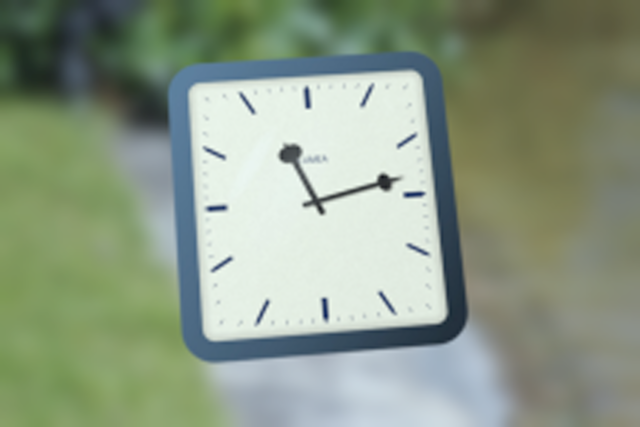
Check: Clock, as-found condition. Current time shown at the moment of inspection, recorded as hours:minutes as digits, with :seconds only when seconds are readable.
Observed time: 11:13
